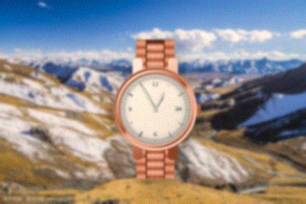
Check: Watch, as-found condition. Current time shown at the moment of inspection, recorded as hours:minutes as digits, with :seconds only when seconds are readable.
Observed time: 12:55
